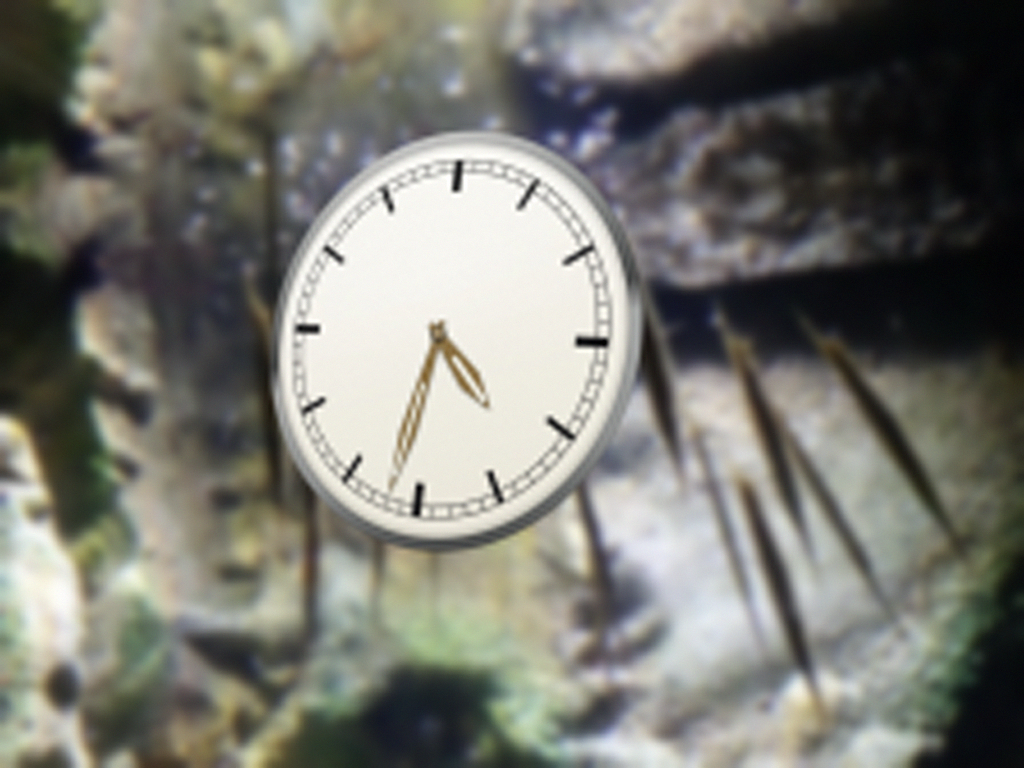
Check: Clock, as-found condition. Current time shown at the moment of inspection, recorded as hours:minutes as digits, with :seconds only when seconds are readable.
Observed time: 4:32
